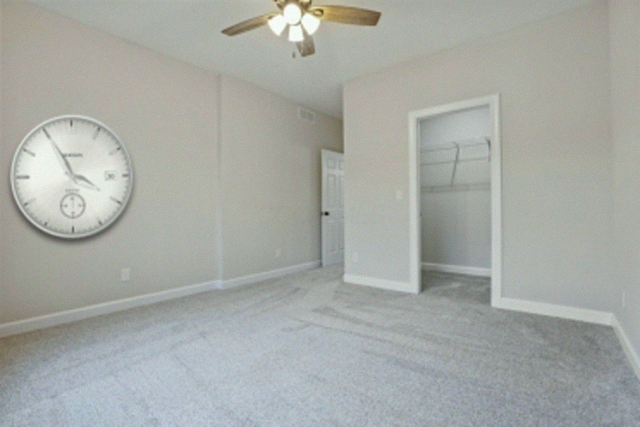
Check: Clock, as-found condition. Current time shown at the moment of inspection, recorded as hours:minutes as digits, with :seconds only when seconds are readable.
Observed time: 3:55
